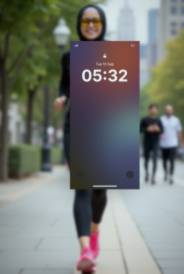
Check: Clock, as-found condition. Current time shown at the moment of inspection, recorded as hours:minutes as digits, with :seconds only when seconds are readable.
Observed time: 5:32
